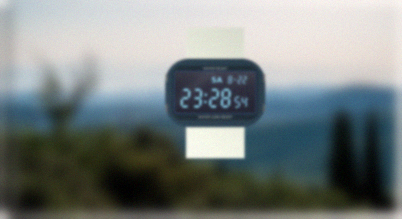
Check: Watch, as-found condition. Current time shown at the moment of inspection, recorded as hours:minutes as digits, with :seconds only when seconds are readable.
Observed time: 23:28
